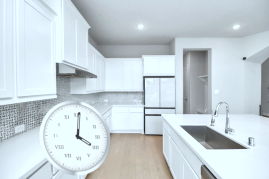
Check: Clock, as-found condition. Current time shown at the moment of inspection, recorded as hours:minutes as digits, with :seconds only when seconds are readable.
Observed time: 4:01
